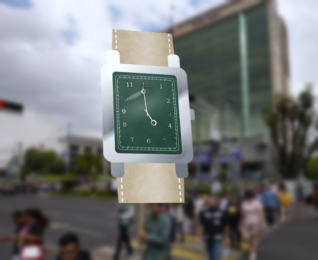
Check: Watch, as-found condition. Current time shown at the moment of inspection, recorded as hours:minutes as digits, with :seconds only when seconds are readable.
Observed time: 4:59
